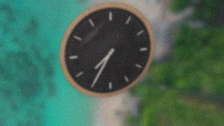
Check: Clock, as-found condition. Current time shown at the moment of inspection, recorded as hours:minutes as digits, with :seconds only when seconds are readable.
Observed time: 7:35
